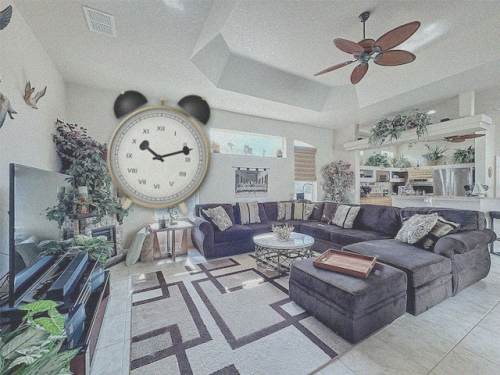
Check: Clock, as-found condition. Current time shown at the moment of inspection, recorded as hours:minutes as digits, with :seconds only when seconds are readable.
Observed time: 10:12
